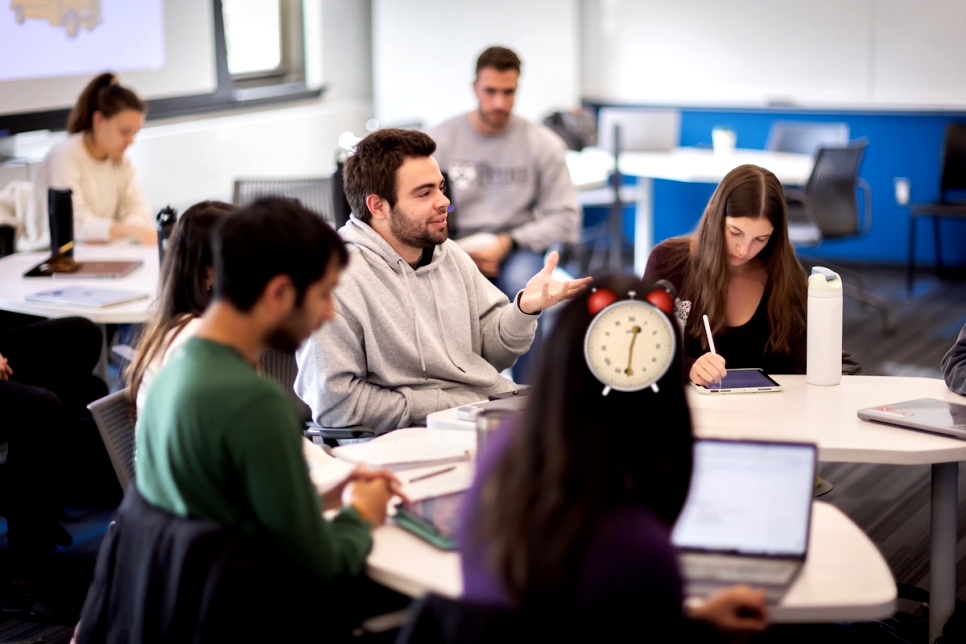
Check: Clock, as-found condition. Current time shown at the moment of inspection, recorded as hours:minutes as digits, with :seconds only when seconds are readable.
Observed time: 12:31
